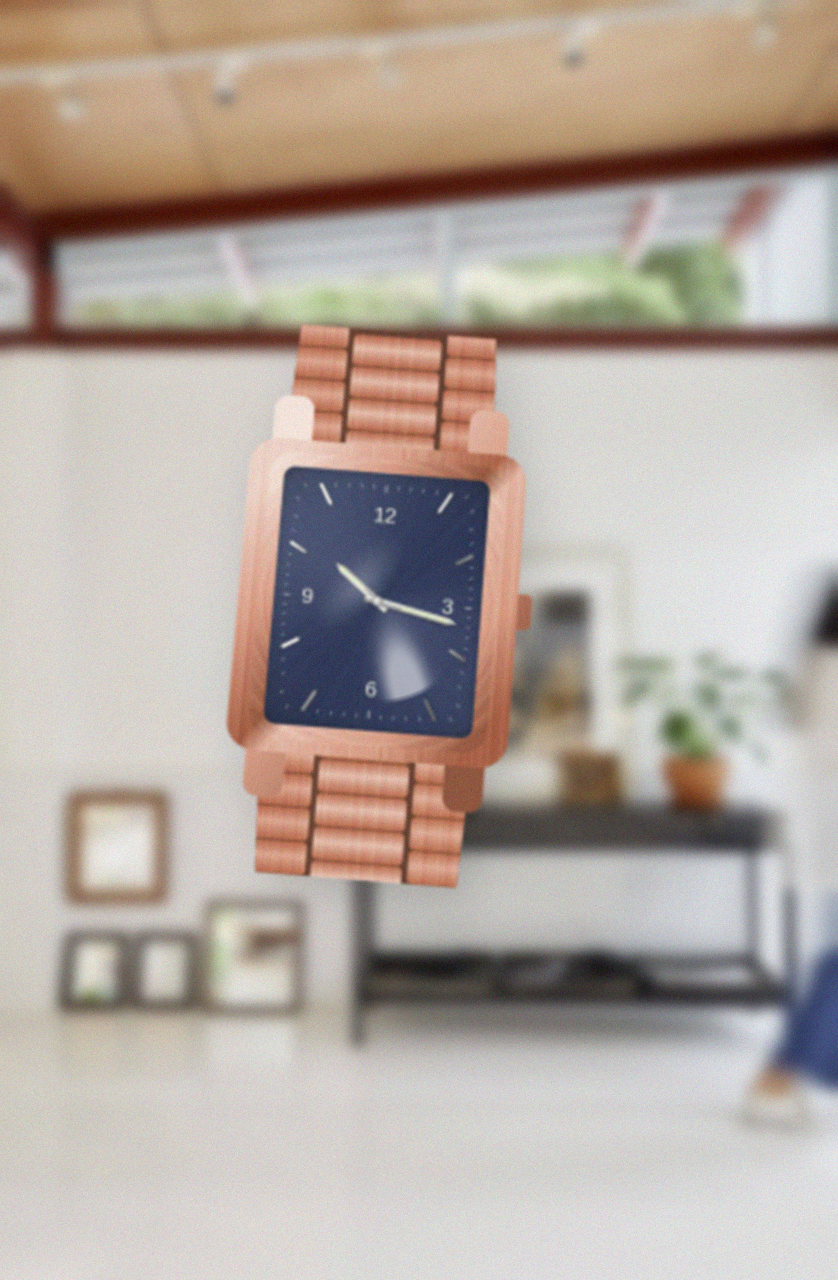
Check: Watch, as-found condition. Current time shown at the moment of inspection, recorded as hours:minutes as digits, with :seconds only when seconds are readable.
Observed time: 10:17
